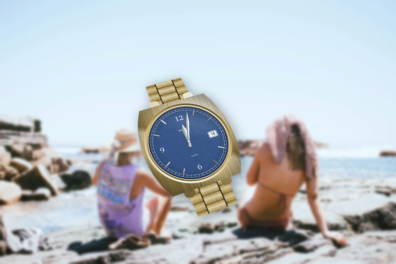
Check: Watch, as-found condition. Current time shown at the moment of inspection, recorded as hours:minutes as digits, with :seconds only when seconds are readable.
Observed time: 12:03
